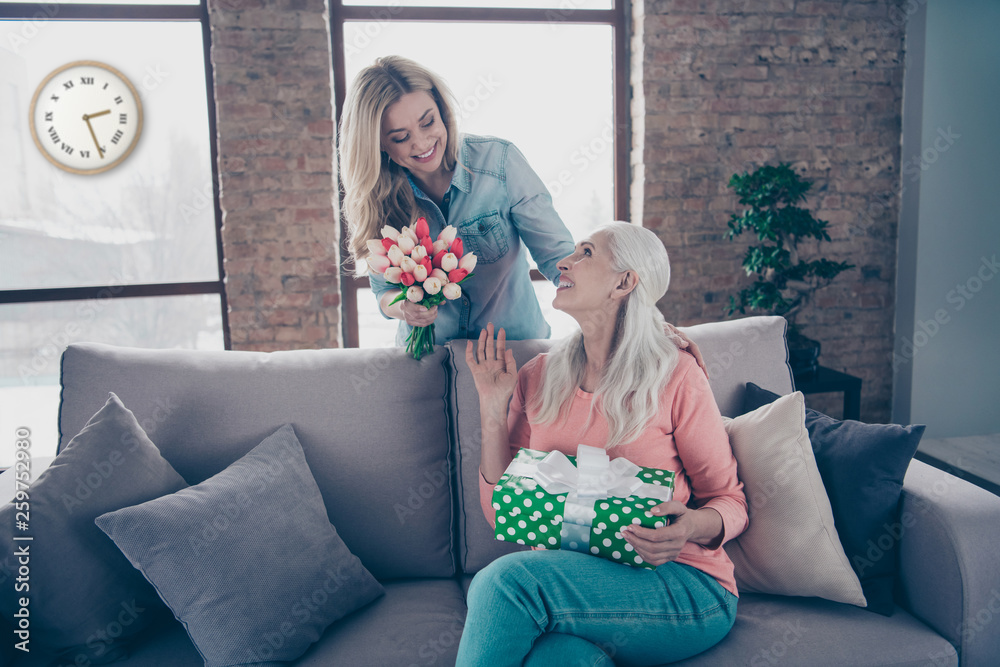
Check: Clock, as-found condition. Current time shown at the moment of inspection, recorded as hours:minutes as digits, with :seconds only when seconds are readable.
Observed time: 2:26
